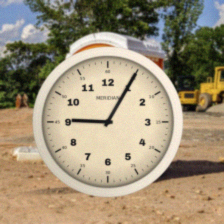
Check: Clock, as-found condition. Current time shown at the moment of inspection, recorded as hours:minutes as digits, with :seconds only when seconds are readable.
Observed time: 9:05
